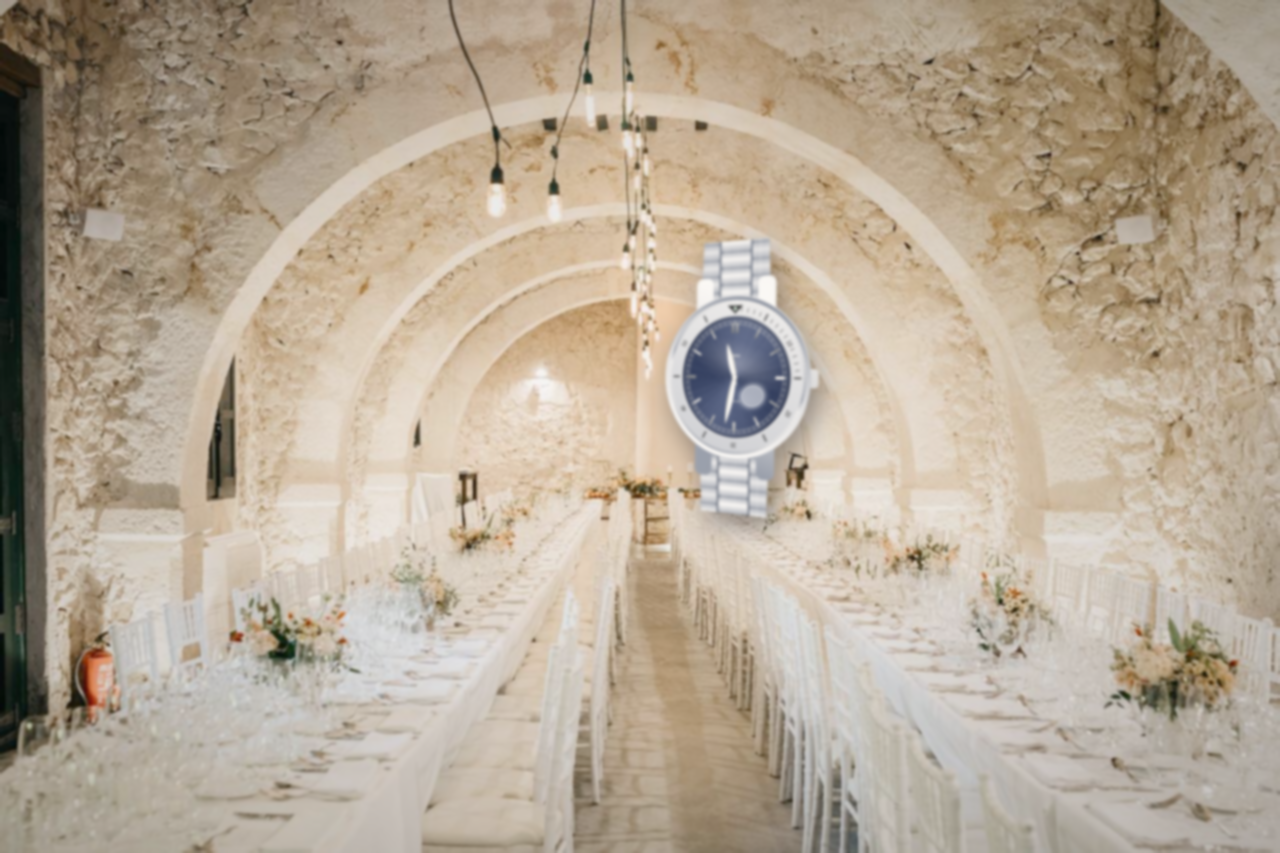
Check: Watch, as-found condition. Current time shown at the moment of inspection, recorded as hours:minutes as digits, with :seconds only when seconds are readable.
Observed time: 11:32
